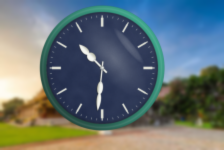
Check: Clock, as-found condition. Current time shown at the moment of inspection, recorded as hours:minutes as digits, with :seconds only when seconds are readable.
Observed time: 10:31
